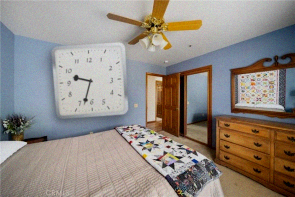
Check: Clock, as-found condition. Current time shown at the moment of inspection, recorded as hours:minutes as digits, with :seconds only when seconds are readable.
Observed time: 9:33
